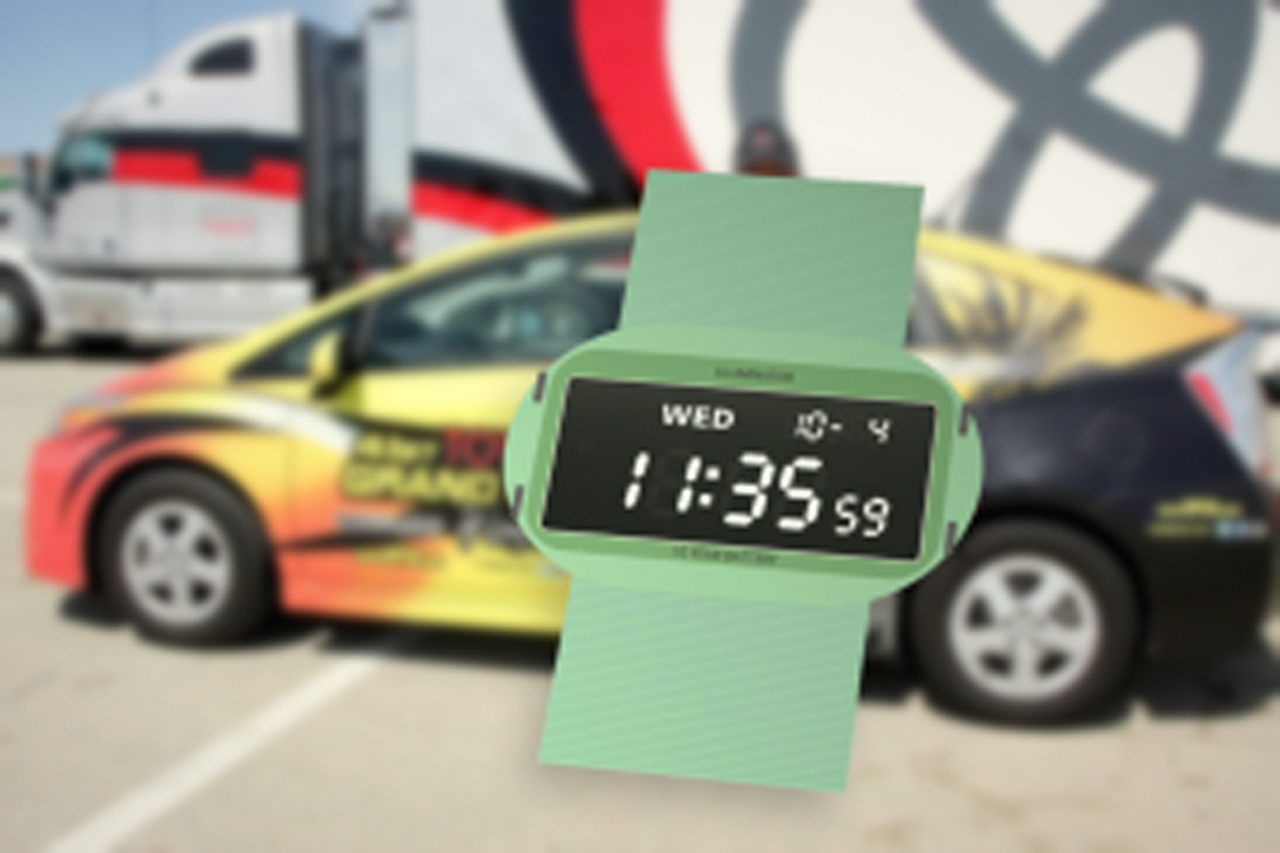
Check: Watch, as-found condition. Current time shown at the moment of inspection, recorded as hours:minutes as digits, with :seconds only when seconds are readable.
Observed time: 11:35:59
